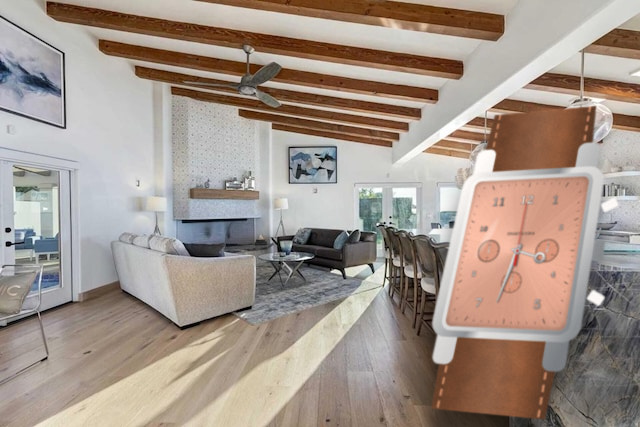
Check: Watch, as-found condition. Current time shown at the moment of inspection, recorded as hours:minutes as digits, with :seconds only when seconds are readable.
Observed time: 3:32
